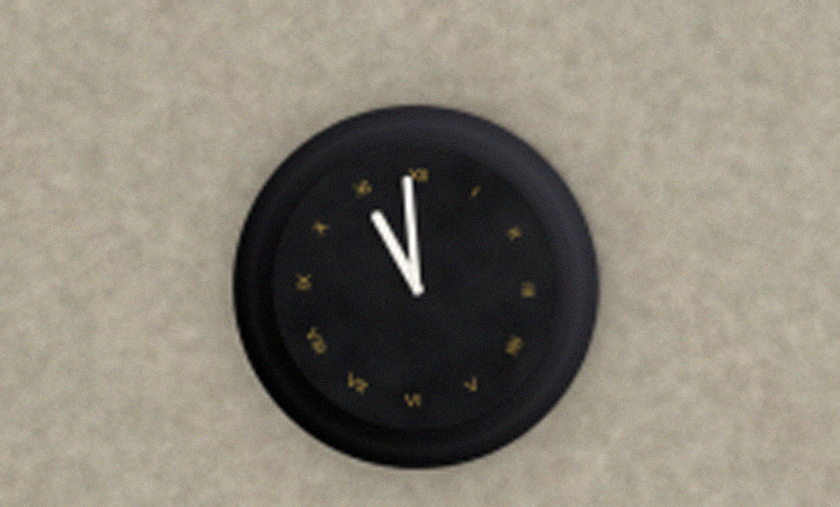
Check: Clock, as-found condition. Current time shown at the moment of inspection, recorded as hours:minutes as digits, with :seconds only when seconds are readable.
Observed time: 10:59
